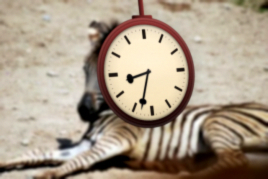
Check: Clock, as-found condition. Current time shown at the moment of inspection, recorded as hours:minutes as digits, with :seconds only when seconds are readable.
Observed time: 8:33
